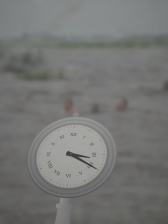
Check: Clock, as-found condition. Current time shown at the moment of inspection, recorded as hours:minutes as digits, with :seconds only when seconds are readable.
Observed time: 3:20
